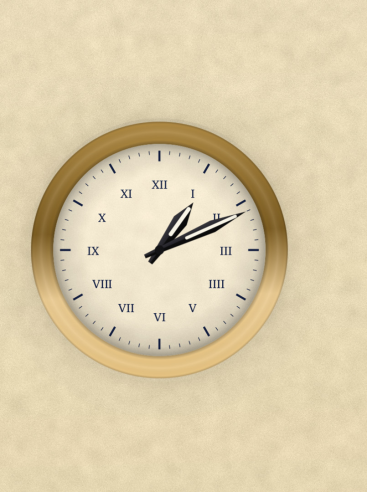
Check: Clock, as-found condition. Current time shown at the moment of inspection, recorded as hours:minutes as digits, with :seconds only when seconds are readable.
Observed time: 1:11
